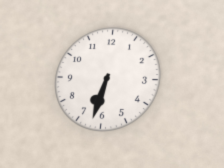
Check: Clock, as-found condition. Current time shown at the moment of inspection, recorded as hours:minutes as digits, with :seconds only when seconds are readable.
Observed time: 6:32
